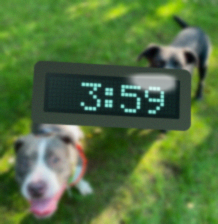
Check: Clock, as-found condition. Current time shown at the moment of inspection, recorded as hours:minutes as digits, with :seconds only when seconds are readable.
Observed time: 3:59
